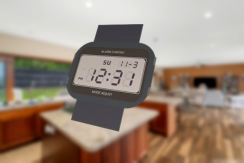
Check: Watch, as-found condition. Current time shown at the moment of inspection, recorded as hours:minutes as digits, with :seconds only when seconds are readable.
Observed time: 12:31
